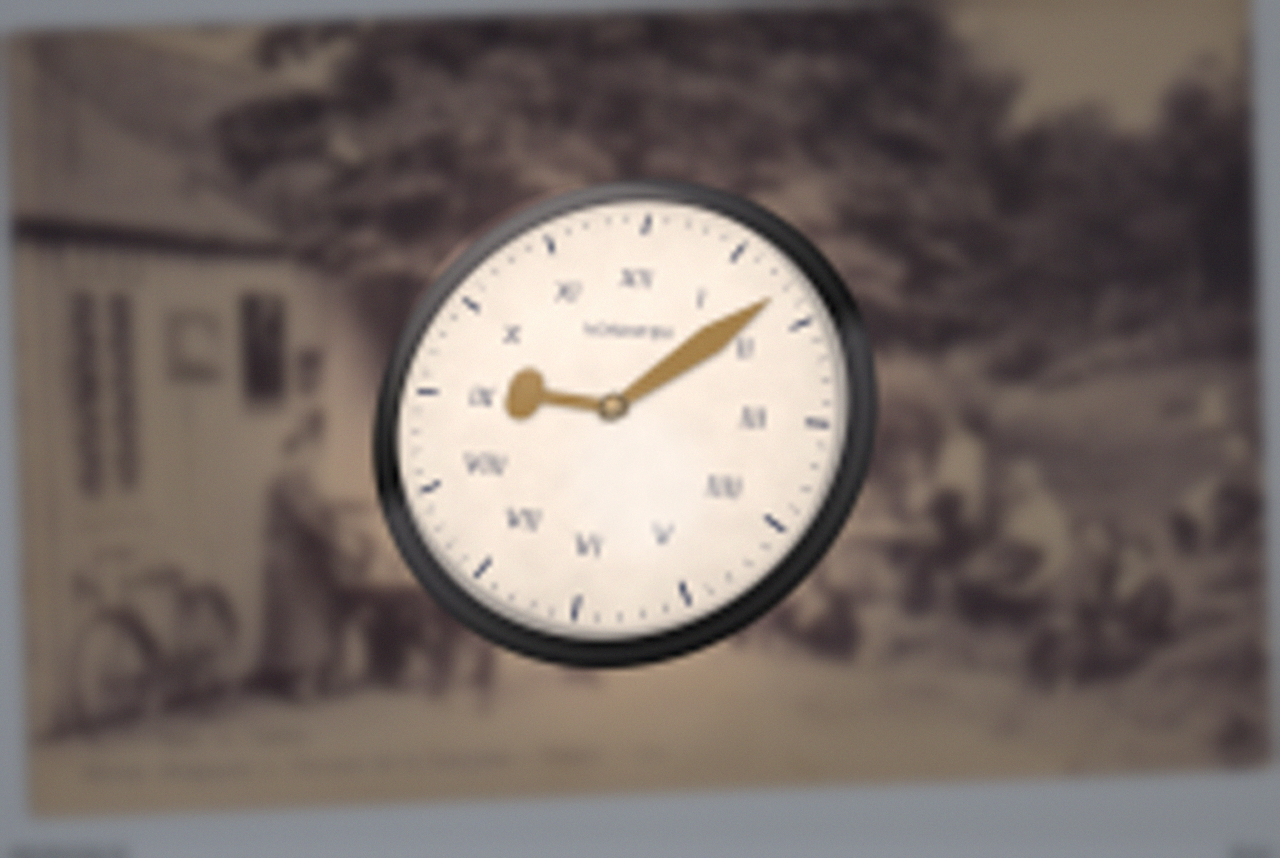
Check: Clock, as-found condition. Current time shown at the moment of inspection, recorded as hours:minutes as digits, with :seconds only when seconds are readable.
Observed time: 9:08
